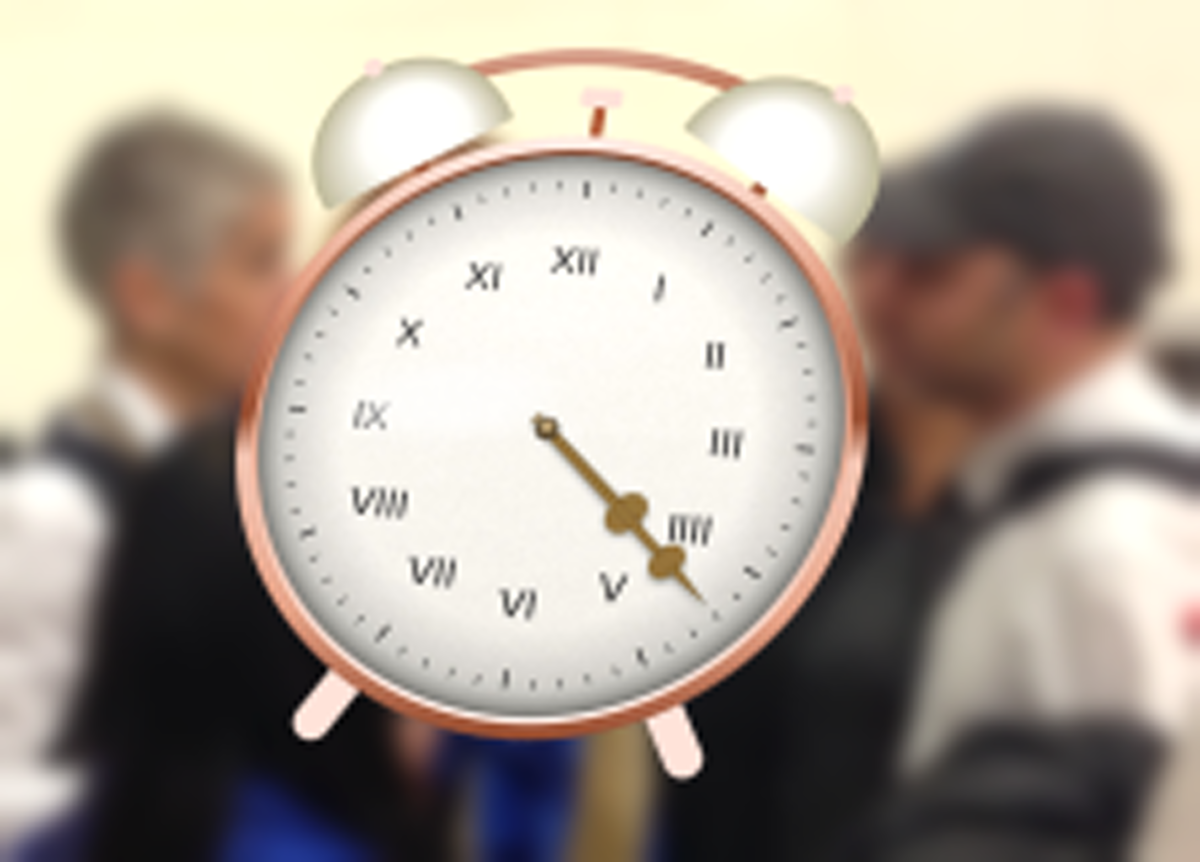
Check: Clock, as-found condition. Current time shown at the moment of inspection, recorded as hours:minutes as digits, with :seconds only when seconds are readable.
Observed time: 4:22
